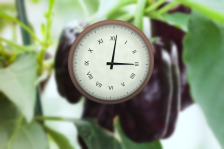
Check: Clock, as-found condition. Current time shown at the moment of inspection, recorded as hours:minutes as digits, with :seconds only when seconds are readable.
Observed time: 3:01
